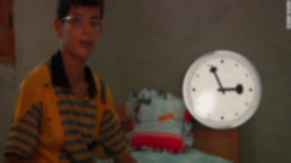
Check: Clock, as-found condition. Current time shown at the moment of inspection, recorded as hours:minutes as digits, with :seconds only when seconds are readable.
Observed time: 2:56
